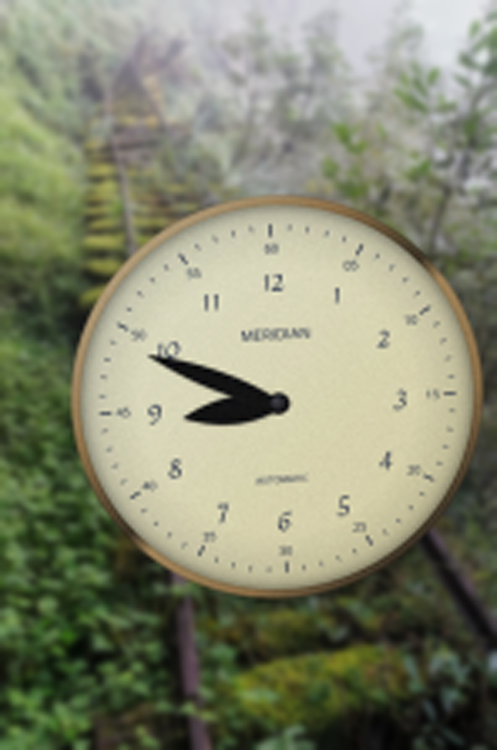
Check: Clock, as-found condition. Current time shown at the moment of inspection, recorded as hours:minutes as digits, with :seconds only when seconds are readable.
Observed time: 8:49
